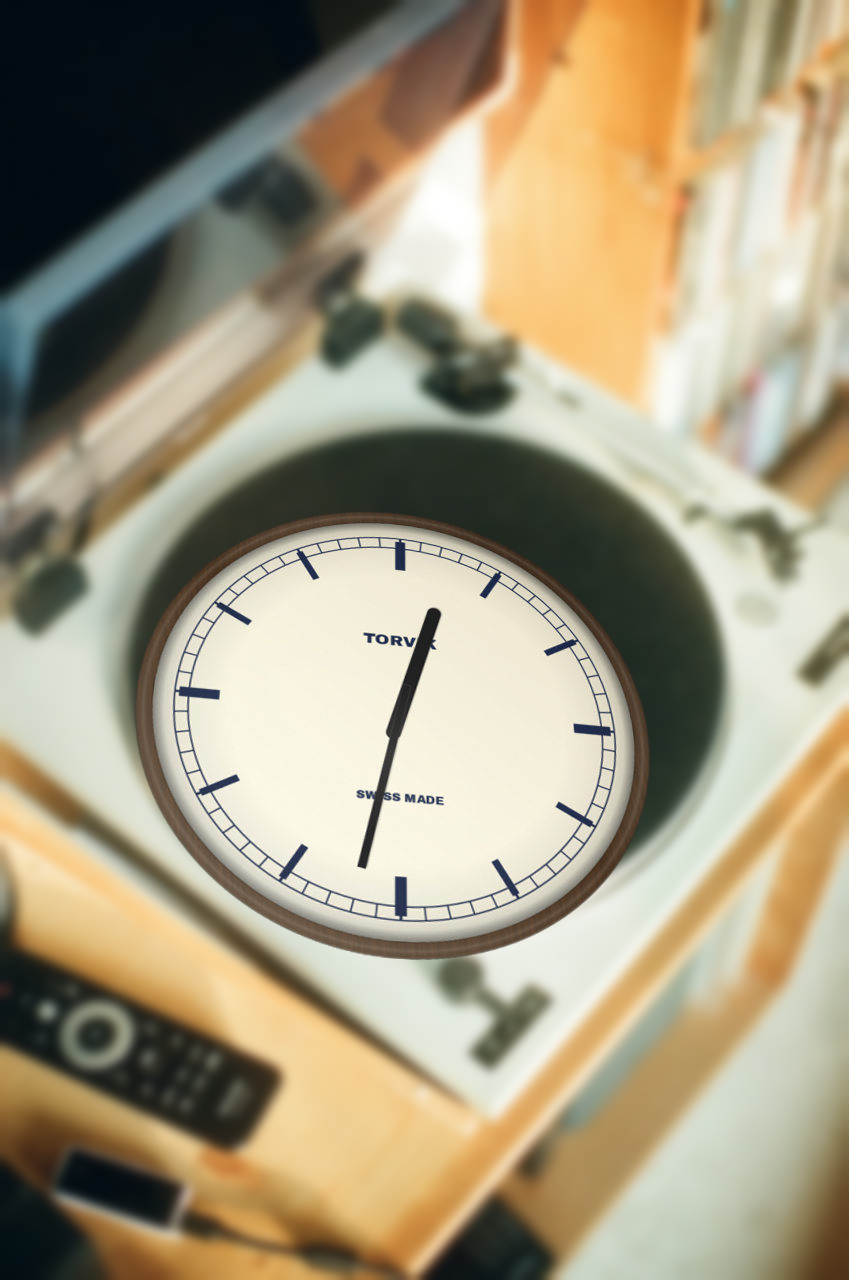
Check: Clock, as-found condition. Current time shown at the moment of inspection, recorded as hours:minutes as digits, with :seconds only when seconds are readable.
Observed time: 12:32
